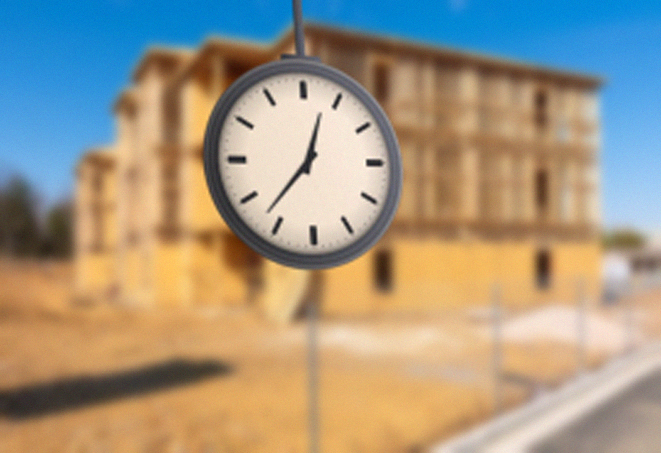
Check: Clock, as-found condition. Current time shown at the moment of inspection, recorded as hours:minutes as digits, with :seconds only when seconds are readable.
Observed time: 12:37
